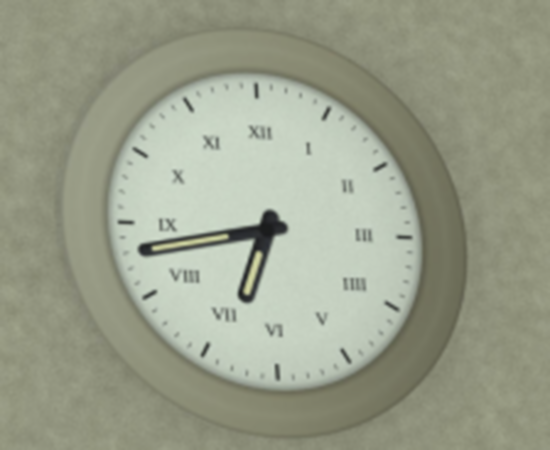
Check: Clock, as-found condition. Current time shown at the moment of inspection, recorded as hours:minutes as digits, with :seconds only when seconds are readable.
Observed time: 6:43
